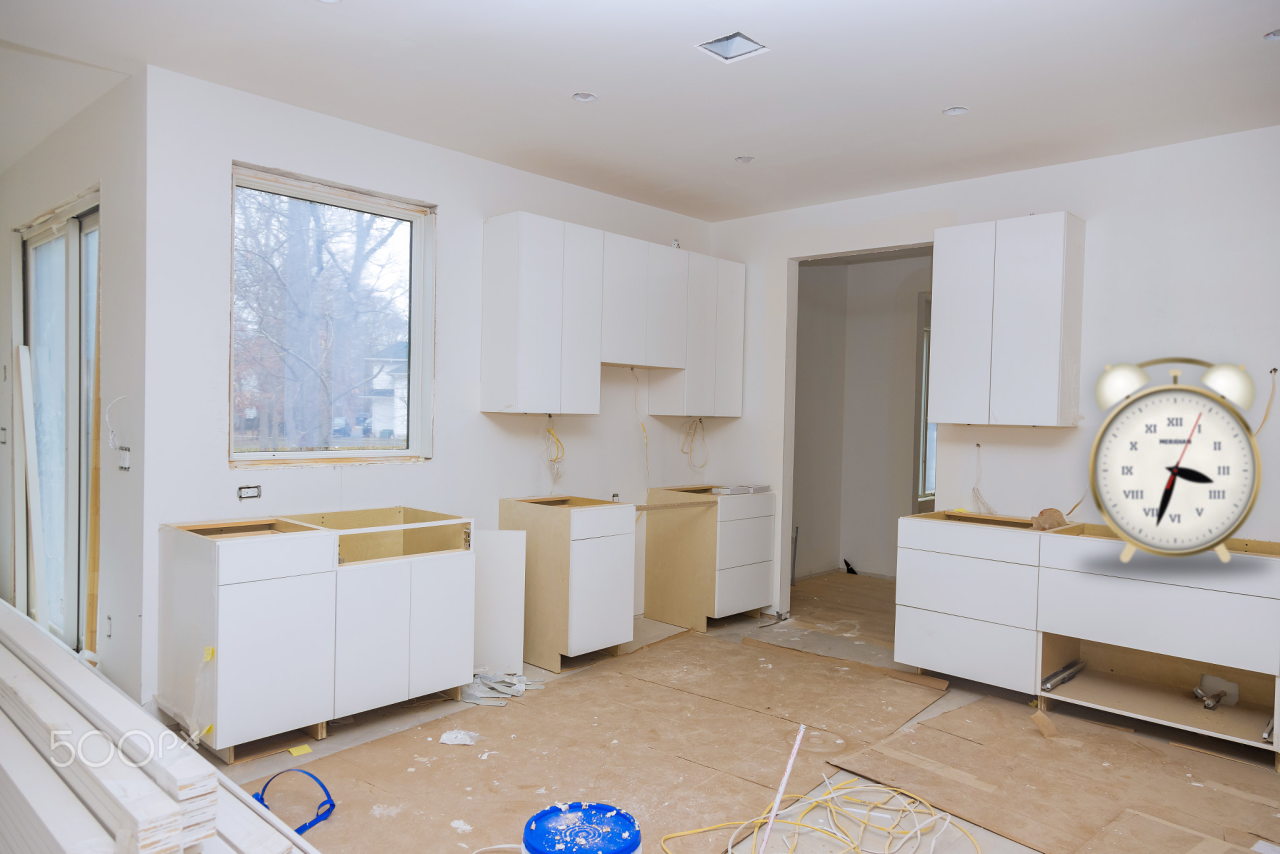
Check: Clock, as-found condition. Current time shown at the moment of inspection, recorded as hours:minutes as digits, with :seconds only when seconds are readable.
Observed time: 3:33:04
